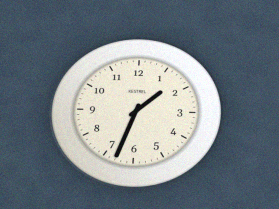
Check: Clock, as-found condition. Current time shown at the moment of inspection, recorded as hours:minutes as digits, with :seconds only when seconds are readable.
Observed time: 1:33
